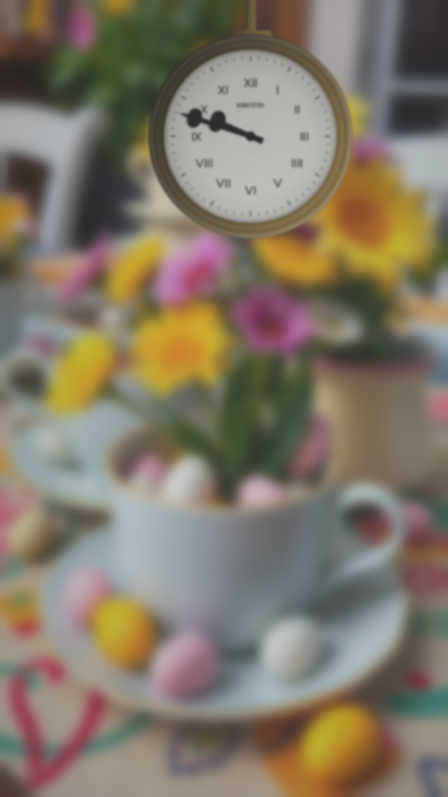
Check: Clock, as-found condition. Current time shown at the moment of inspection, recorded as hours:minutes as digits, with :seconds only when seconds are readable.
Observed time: 9:48
